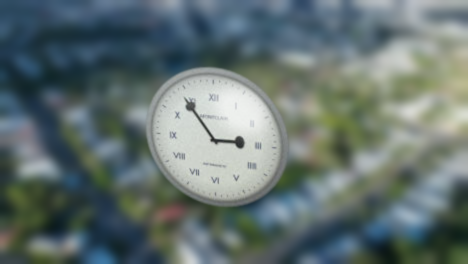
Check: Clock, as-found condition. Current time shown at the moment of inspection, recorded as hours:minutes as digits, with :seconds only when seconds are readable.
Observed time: 2:54
